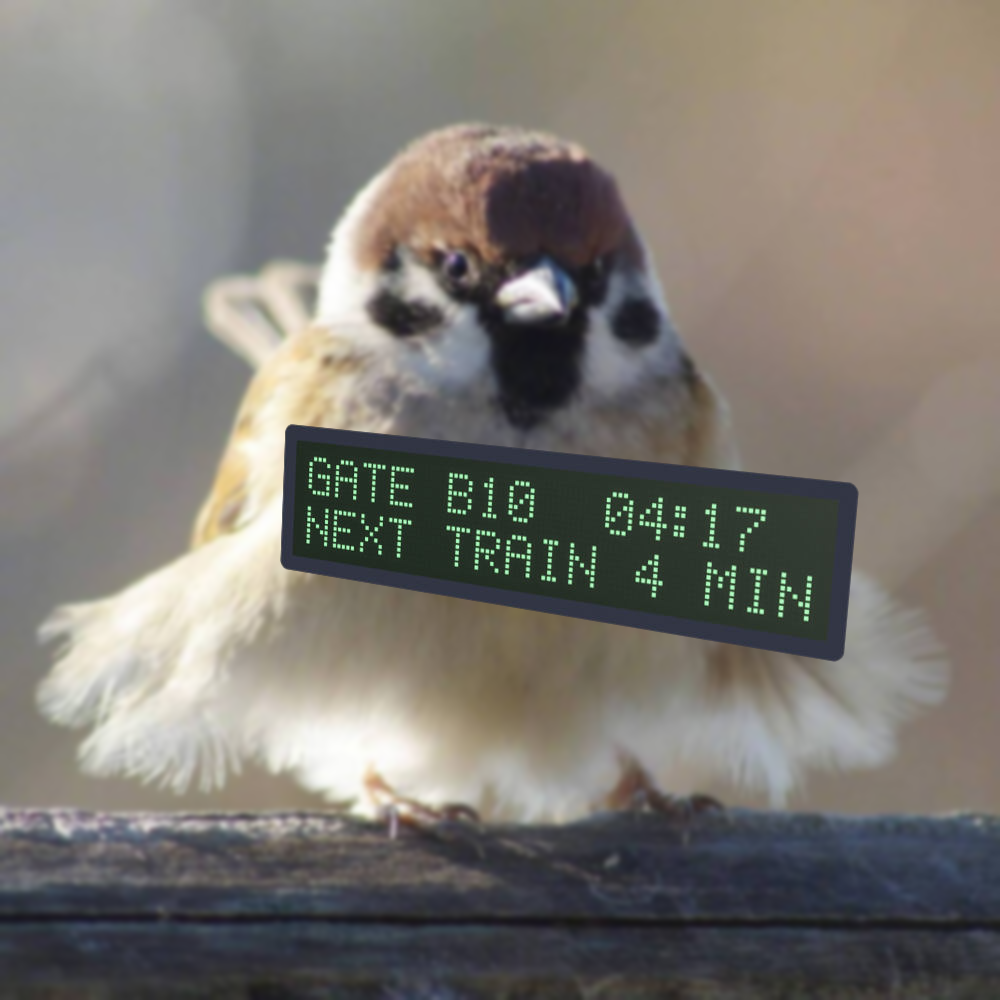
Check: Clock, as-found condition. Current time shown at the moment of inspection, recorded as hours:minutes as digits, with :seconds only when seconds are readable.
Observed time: 4:17
